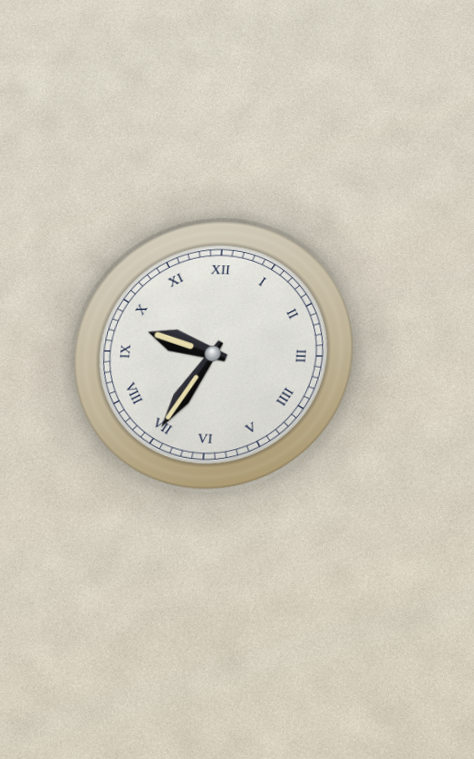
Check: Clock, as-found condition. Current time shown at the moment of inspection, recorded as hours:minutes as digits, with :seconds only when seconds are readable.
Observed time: 9:35
